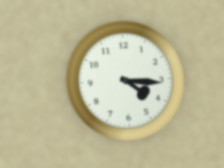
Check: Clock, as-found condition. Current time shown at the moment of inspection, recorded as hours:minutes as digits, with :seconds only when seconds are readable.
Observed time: 4:16
